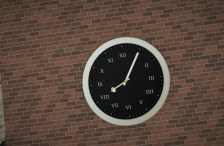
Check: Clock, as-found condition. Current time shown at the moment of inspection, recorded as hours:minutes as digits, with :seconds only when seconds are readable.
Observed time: 8:05
